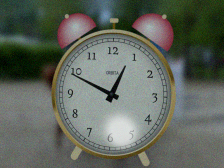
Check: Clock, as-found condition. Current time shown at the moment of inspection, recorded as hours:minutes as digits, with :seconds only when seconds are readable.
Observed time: 12:49
